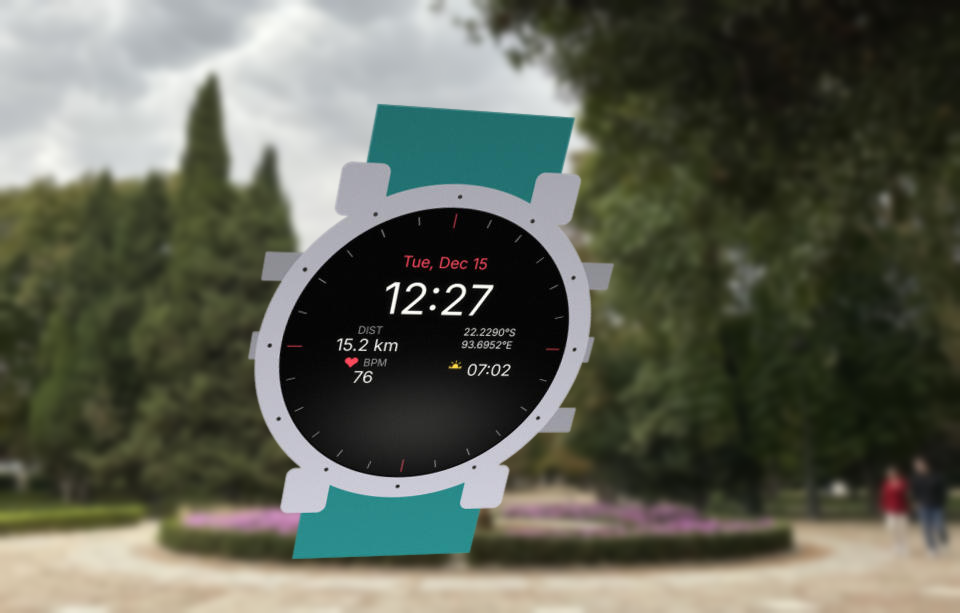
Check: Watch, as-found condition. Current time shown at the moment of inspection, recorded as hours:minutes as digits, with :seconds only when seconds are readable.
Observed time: 12:27
